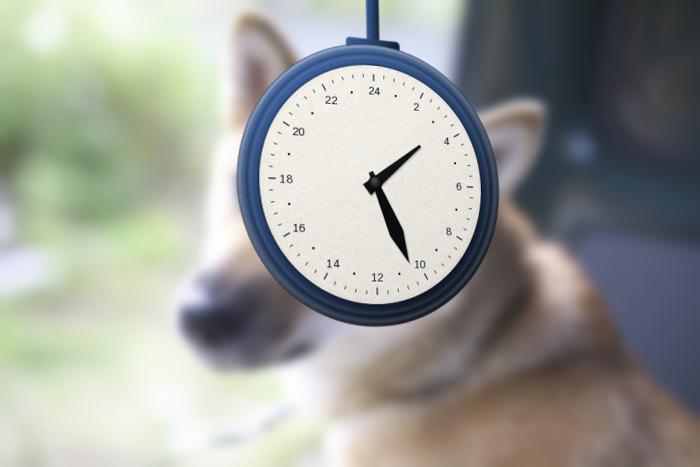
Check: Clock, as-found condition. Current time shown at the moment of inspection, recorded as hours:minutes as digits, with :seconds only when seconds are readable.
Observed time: 3:26
